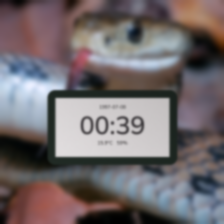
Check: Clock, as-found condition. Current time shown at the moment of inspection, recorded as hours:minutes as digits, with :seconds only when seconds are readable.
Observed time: 0:39
